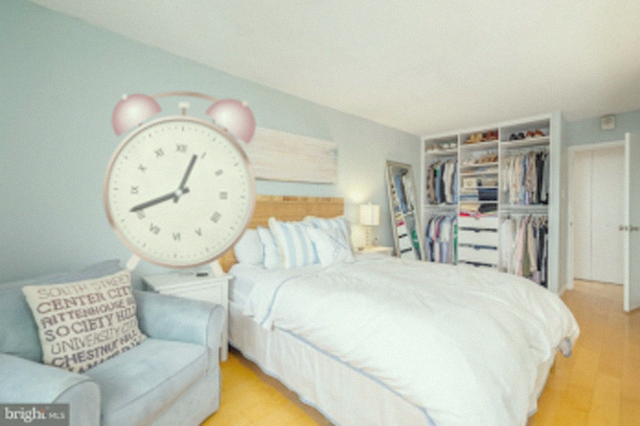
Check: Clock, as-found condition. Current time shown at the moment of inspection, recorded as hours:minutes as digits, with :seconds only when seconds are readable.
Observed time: 12:41
